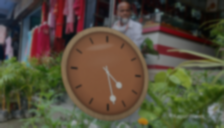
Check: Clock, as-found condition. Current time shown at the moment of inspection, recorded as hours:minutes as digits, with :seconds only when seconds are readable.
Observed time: 4:28
